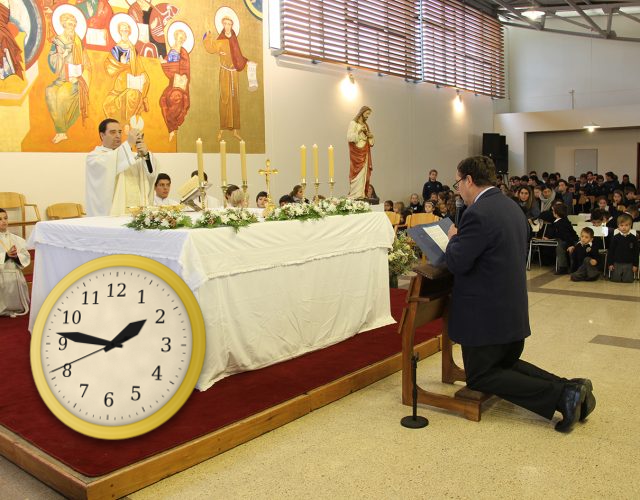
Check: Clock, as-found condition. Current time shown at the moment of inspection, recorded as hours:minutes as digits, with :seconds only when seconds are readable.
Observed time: 1:46:41
